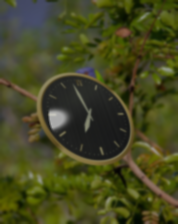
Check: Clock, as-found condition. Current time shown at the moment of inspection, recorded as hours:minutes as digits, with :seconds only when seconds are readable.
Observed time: 6:58
